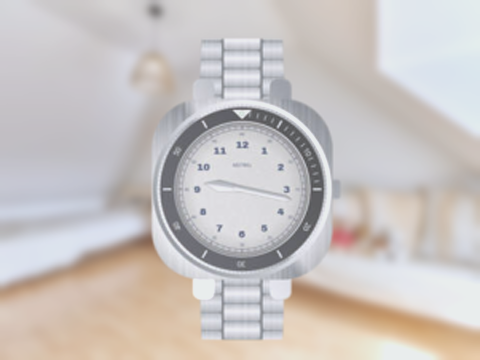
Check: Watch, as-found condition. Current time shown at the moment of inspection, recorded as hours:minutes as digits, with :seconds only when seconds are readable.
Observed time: 9:17
